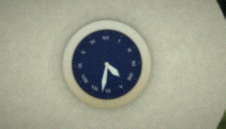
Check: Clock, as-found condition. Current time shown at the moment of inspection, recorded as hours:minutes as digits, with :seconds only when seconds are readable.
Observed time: 4:32
